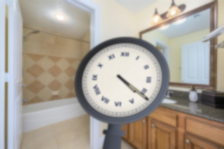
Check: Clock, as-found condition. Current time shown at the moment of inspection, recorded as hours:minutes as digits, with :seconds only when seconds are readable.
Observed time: 4:21
